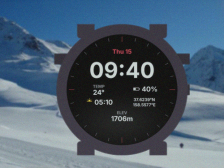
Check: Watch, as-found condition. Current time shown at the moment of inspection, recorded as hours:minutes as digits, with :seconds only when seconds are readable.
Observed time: 9:40
